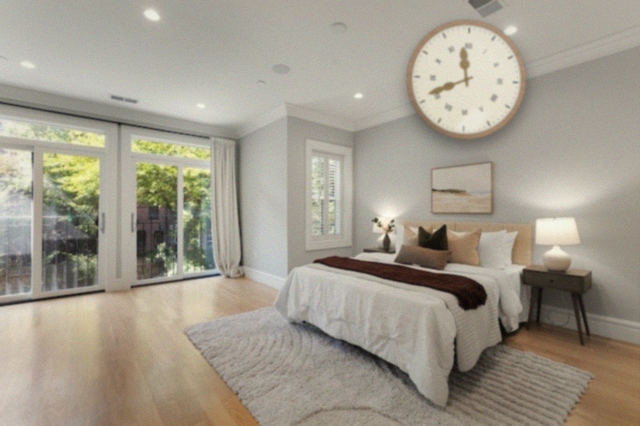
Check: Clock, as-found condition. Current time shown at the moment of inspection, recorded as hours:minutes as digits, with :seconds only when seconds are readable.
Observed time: 11:41
